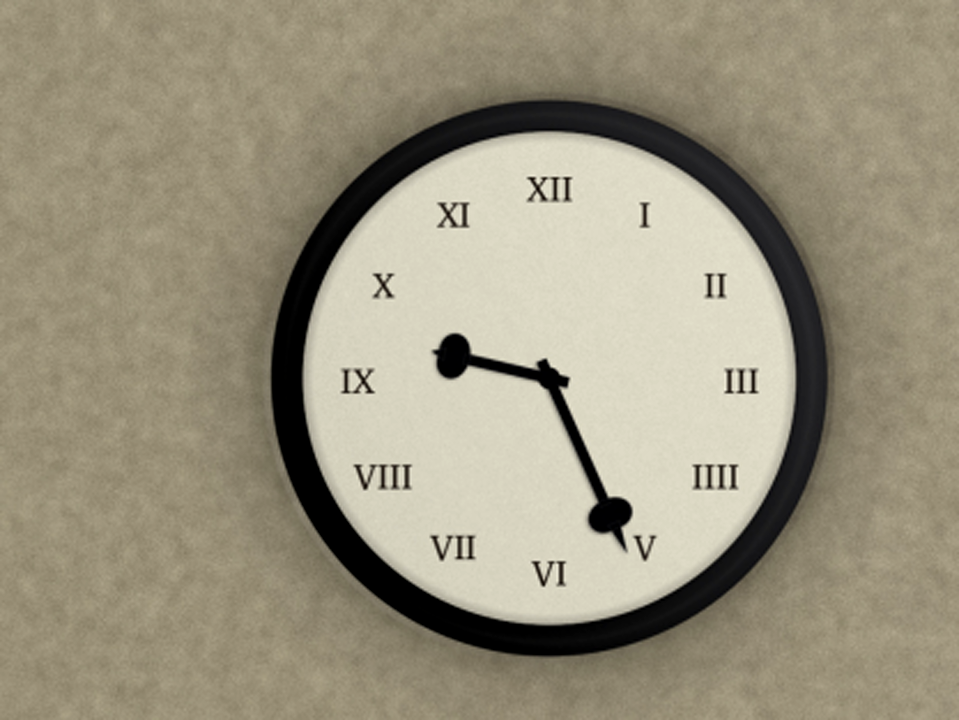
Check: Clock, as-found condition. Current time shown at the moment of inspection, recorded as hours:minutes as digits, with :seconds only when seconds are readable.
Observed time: 9:26
